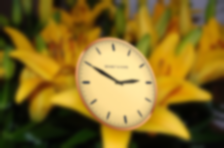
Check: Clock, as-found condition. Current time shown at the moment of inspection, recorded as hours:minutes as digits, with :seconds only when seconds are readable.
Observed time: 2:50
